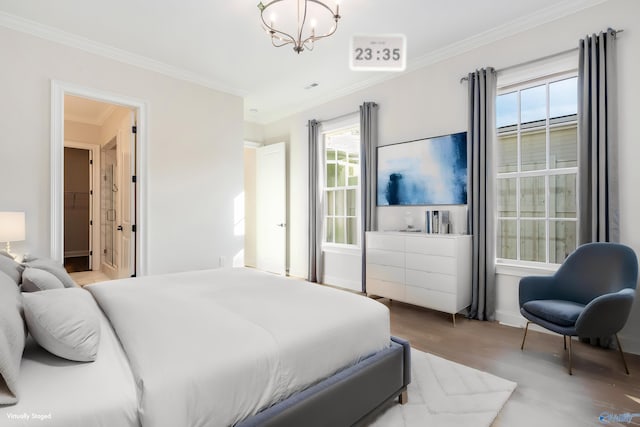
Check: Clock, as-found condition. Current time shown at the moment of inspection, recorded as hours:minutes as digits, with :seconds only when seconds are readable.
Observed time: 23:35
